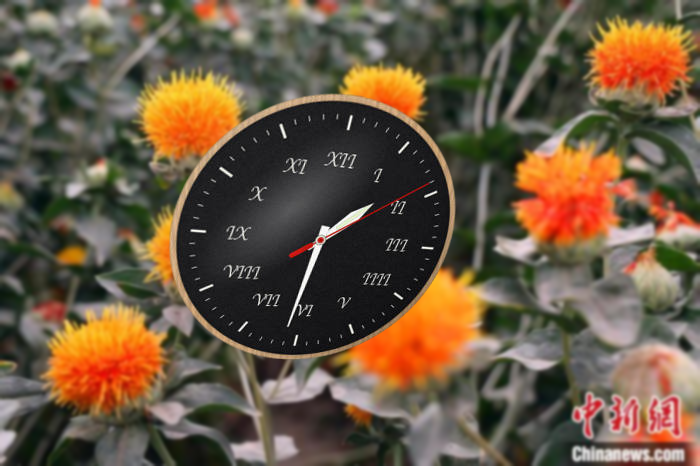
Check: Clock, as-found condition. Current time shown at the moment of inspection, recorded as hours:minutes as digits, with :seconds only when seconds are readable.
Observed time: 1:31:09
